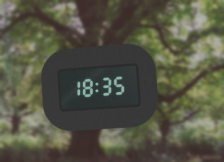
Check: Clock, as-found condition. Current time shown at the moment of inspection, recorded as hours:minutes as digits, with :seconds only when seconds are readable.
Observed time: 18:35
